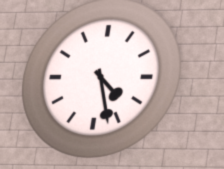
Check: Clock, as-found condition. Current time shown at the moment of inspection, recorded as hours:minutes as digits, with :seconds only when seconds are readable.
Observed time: 4:27
